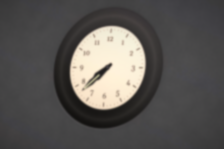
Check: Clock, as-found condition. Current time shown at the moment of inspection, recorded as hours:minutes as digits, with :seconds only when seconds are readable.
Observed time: 7:38
